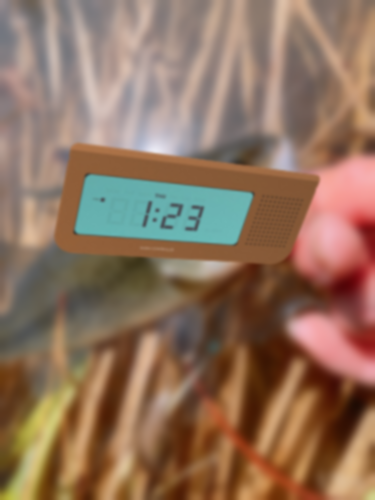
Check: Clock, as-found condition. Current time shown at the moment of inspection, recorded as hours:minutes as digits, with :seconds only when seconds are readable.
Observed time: 1:23
